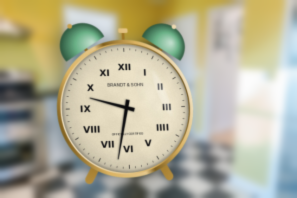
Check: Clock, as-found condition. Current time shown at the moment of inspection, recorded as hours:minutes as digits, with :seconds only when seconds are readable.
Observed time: 9:32
